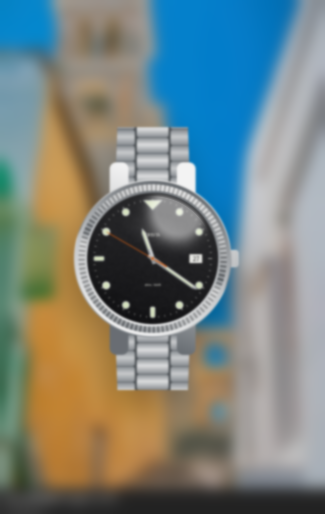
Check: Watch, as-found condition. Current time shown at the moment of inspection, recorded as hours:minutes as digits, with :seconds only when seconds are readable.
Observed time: 11:20:50
